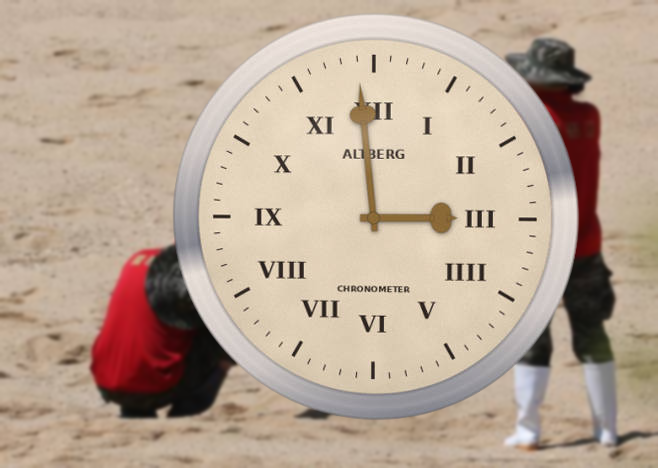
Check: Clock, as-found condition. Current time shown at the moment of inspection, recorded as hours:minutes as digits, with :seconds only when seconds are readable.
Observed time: 2:59
